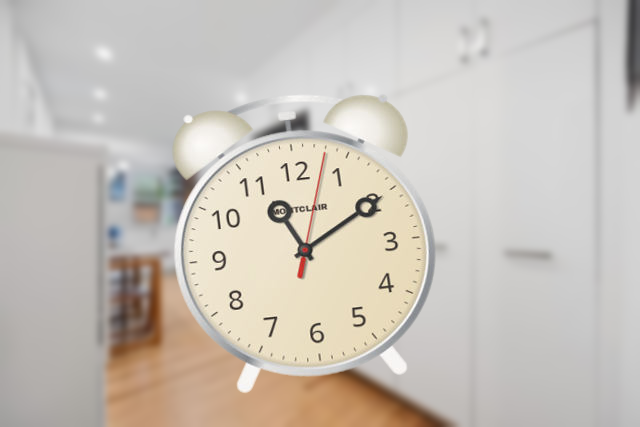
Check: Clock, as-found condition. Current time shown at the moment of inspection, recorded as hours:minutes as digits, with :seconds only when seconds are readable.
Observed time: 11:10:03
